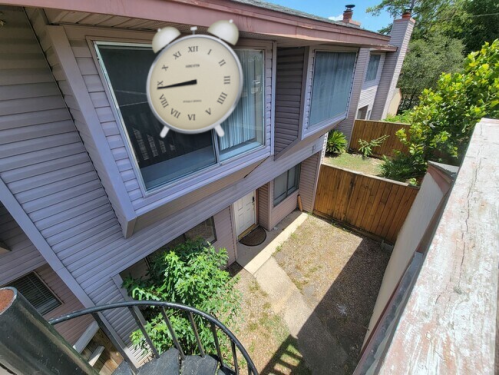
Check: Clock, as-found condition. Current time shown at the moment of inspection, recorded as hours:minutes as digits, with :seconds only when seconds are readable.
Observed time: 8:44
